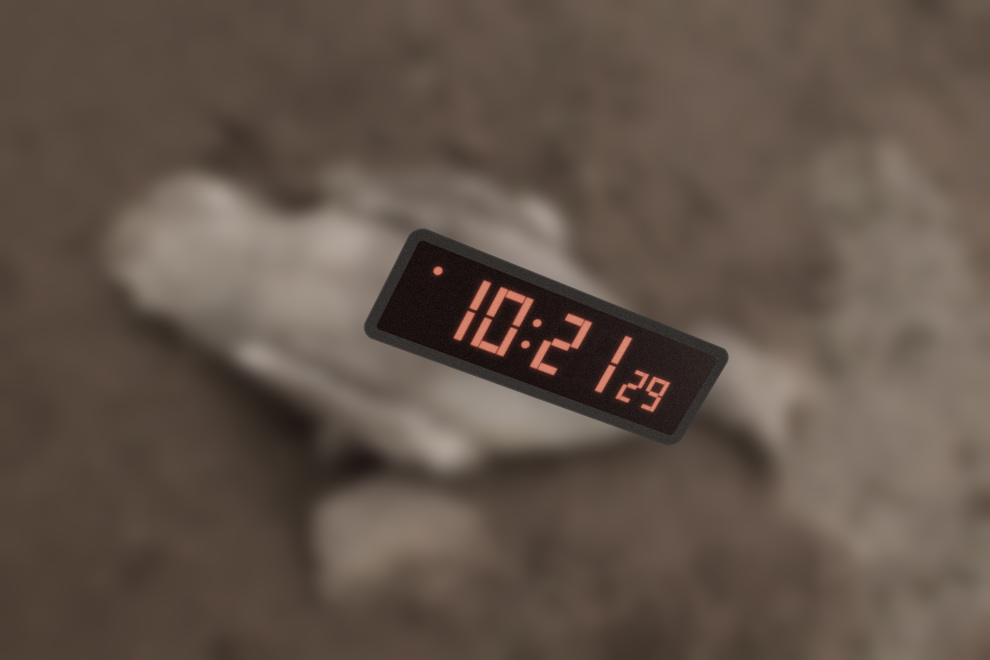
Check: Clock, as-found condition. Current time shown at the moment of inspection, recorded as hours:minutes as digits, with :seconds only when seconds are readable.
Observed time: 10:21:29
